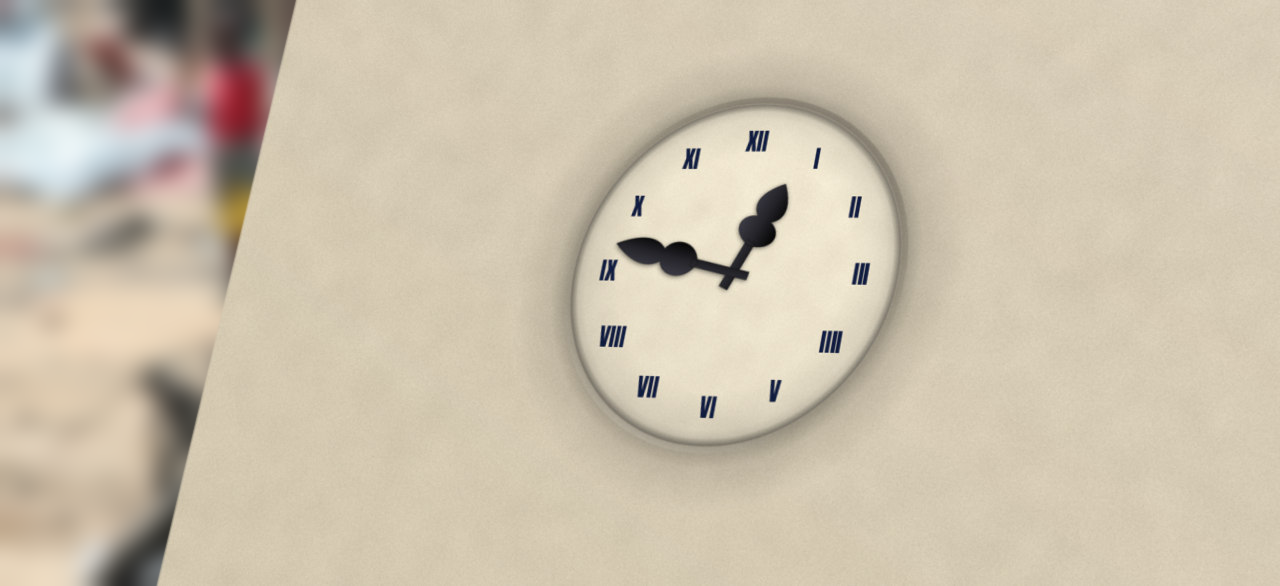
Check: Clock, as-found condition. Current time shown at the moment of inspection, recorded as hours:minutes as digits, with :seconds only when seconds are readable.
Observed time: 12:47
